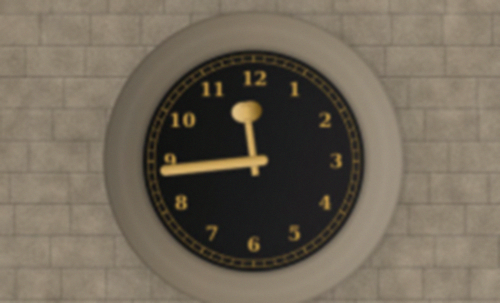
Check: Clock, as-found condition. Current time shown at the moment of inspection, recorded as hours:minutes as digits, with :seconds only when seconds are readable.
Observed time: 11:44
